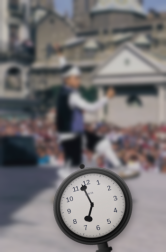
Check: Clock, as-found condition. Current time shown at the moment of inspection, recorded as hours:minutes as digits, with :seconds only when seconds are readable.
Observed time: 6:58
